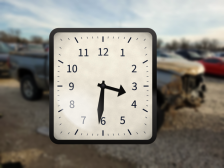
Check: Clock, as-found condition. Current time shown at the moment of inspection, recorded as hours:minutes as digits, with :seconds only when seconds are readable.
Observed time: 3:31
